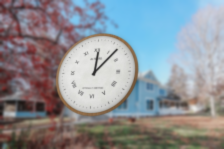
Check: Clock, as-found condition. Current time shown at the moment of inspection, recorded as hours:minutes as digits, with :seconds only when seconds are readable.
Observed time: 12:07
